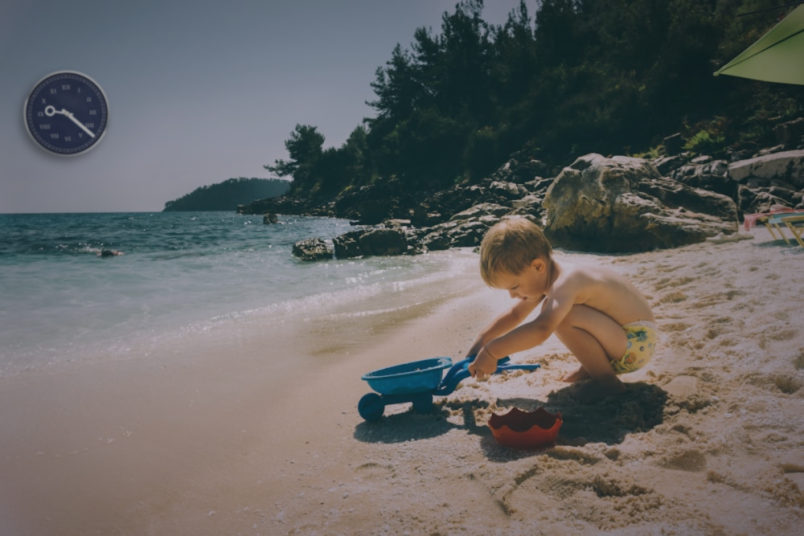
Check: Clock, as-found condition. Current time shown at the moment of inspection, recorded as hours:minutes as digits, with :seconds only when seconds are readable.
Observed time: 9:22
